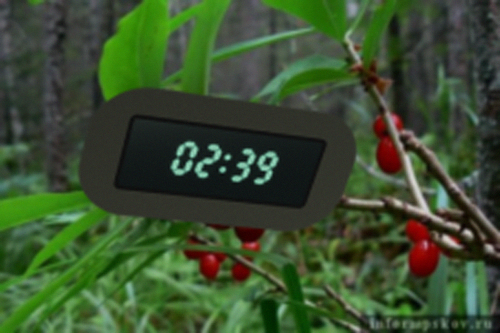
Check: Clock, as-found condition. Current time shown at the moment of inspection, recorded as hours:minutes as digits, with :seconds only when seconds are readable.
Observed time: 2:39
